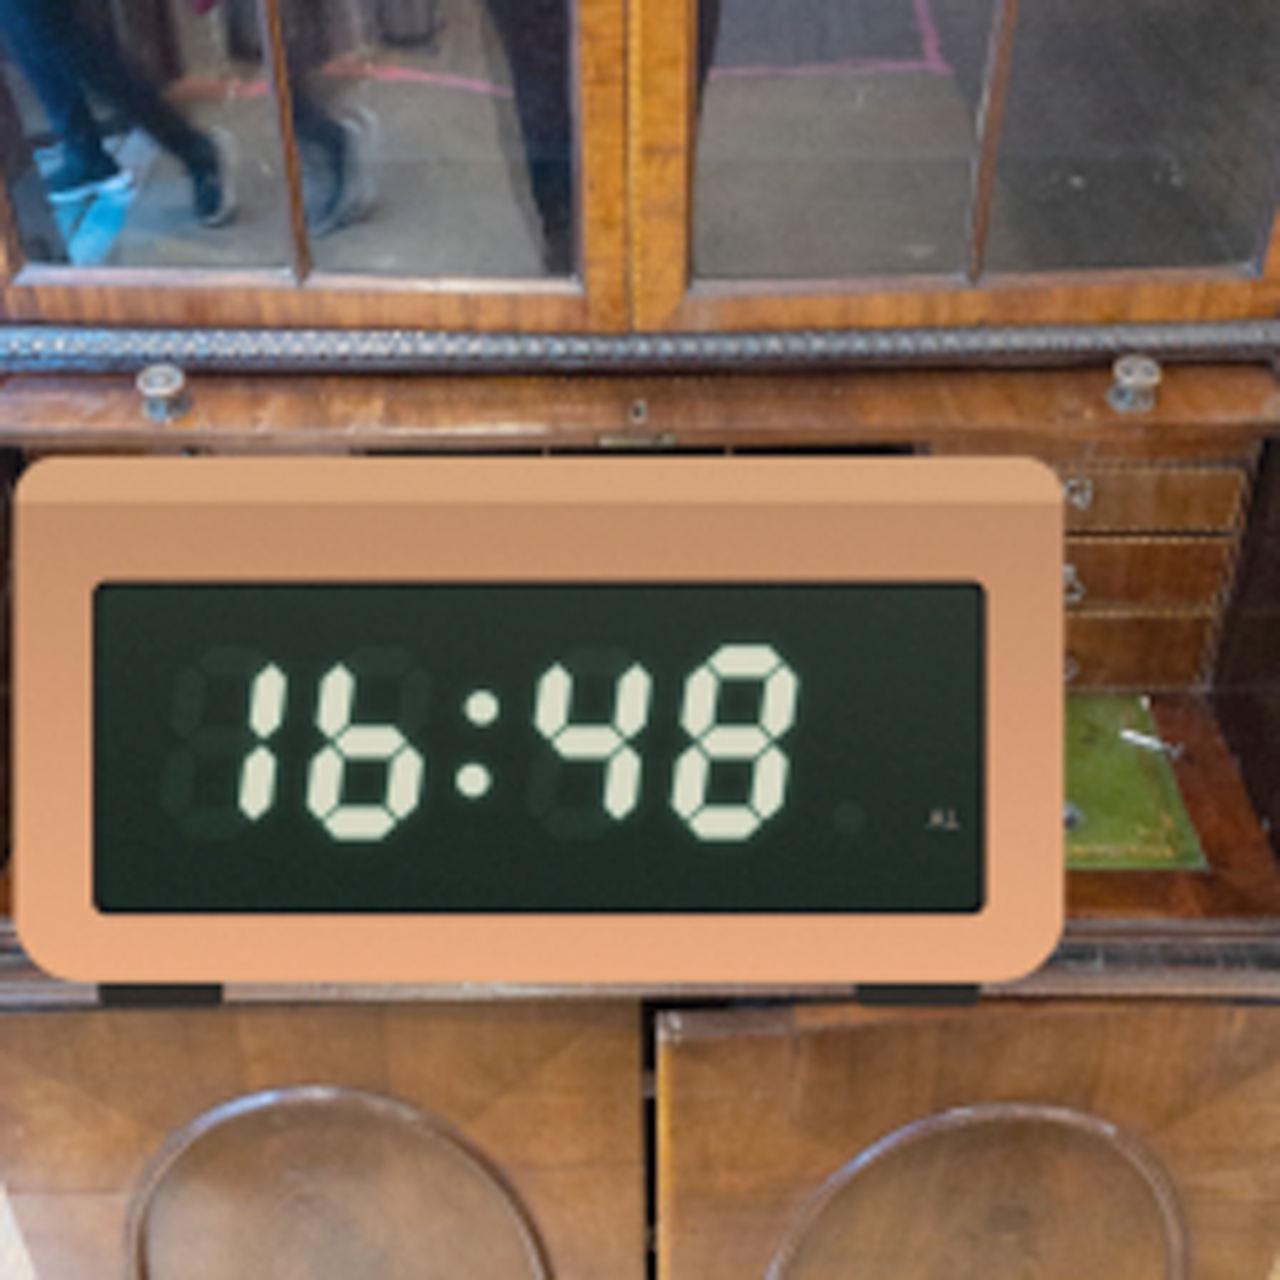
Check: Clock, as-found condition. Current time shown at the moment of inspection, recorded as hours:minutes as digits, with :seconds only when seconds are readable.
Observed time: 16:48
